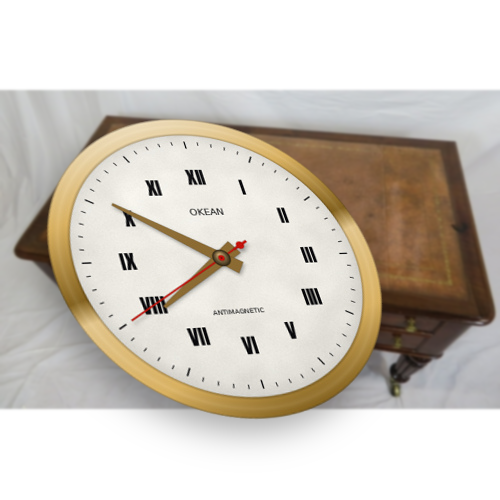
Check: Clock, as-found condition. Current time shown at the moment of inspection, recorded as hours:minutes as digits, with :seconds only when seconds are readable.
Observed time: 7:50:40
